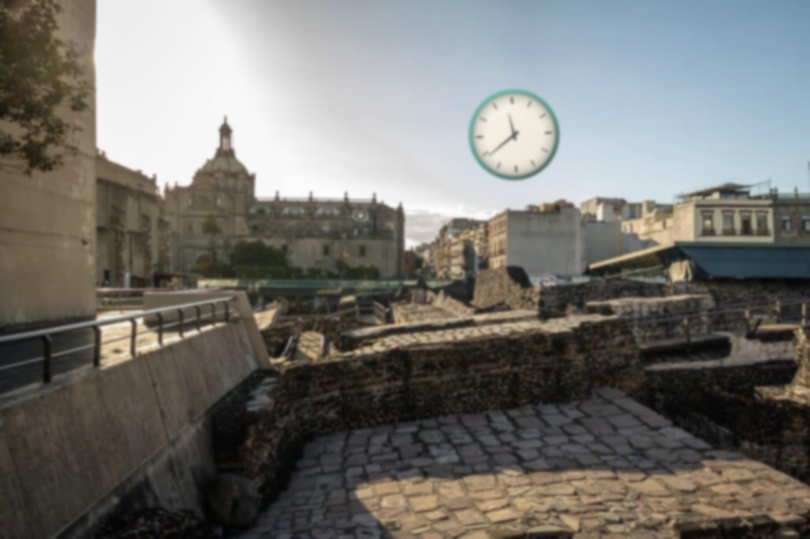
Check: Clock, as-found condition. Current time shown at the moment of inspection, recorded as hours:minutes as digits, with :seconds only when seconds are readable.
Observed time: 11:39
